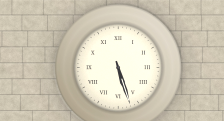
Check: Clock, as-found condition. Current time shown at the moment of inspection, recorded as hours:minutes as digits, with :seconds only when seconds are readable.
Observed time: 5:27
